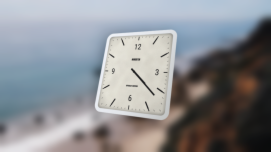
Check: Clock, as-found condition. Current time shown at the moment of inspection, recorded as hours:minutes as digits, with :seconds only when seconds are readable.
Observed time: 4:22
